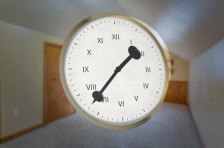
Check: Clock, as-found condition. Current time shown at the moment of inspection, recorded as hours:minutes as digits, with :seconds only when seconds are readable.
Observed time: 1:37
